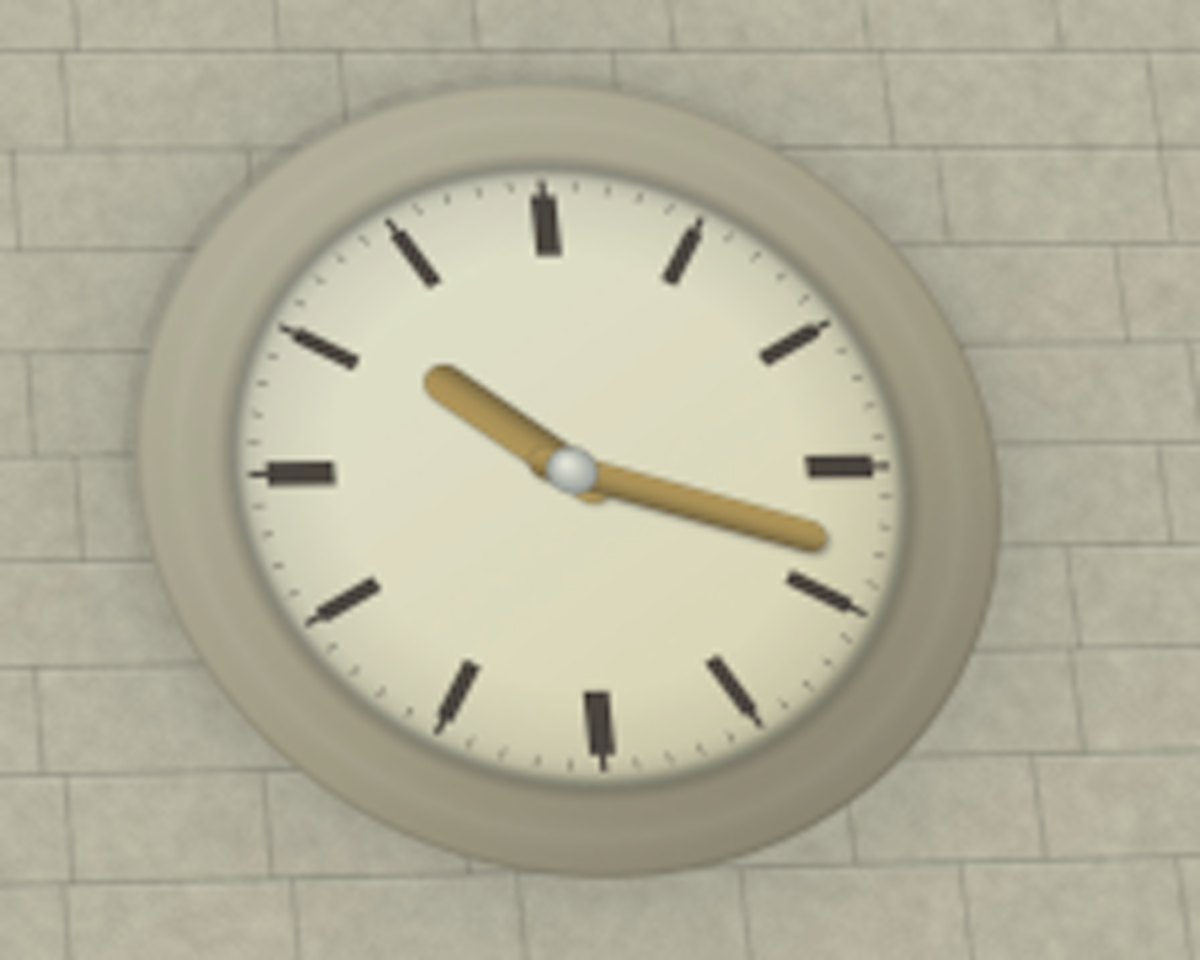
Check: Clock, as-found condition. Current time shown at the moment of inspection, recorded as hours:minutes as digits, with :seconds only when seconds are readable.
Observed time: 10:18
